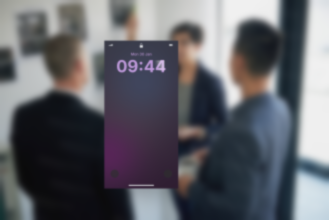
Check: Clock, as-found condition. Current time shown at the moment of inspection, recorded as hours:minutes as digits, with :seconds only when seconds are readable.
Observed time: 9:44
